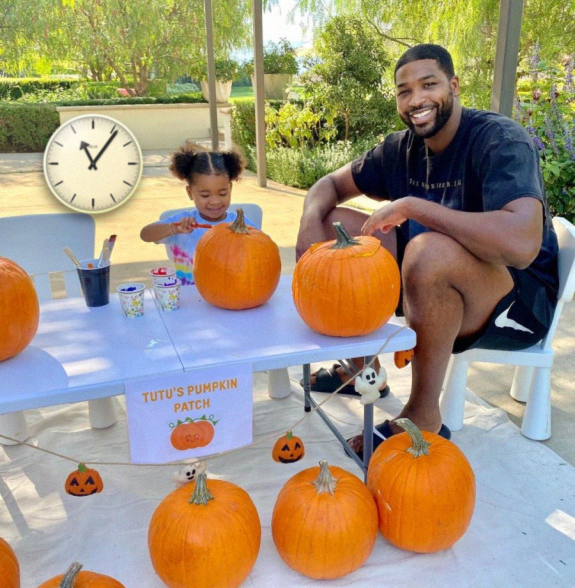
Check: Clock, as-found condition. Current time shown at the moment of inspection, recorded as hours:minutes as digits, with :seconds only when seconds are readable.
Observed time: 11:06
